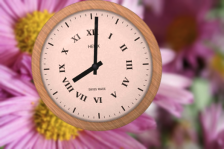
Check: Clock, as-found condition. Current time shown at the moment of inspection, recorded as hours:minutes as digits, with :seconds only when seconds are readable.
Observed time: 8:01
